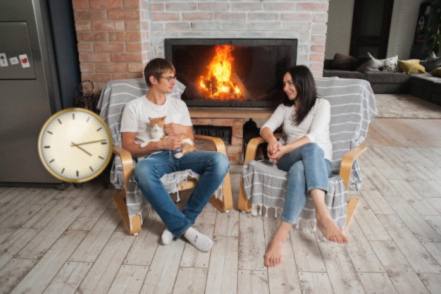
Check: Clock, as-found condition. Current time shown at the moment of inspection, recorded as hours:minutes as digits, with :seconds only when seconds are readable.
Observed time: 4:14
